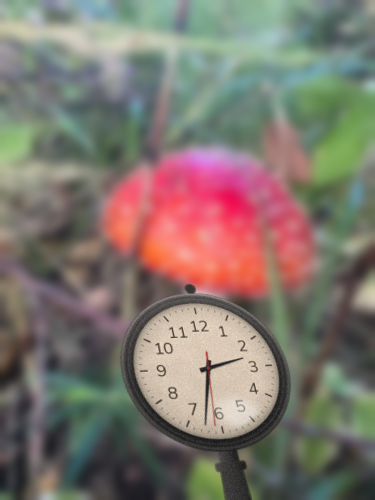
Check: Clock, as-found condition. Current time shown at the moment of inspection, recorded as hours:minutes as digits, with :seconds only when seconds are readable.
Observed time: 2:32:31
